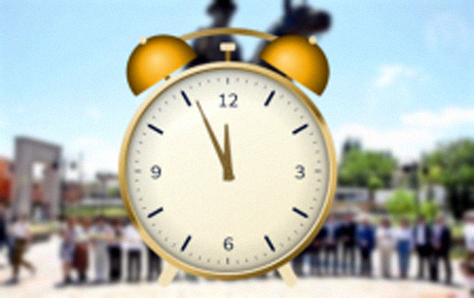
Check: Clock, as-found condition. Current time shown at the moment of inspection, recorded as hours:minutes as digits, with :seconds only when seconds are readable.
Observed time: 11:56
